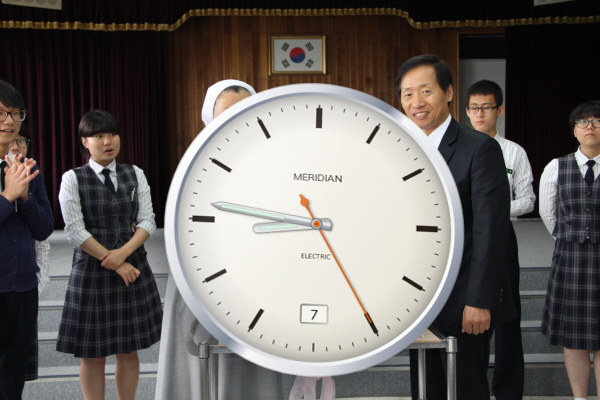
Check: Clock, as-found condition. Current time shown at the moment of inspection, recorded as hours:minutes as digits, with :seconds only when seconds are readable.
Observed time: 8:46:25
